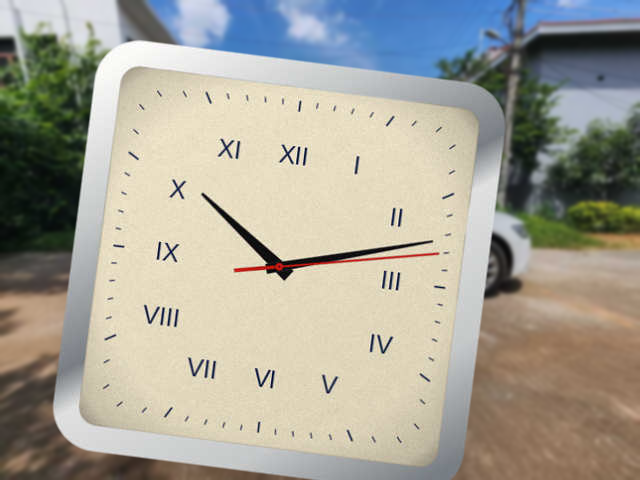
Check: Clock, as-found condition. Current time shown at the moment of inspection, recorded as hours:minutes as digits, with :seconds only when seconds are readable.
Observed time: 10:12:13
